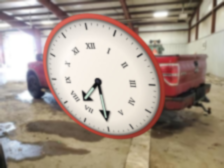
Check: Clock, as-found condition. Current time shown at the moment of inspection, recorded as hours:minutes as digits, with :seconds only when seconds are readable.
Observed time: 7:30
